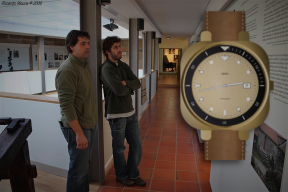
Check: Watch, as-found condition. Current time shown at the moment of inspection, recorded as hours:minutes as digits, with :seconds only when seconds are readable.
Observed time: 2:43
